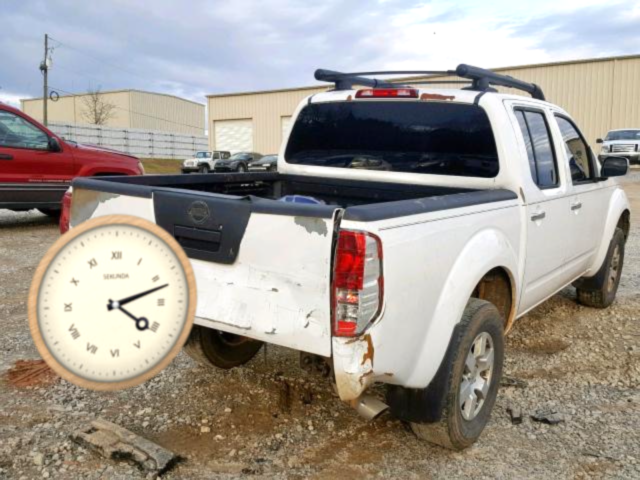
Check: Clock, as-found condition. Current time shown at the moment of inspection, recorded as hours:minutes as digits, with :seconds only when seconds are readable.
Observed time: 4:12
